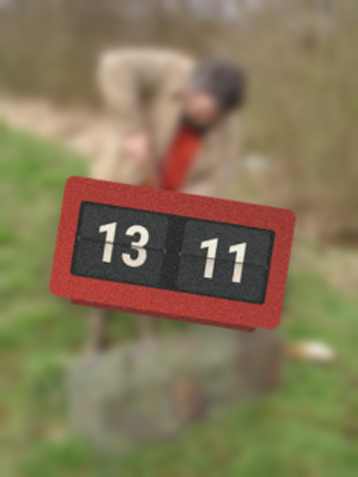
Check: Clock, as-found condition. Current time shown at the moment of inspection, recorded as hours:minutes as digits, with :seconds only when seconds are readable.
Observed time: 13:11
